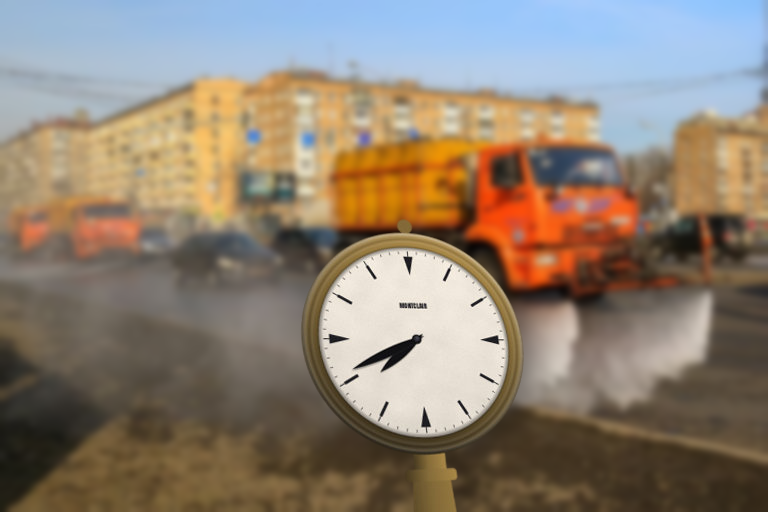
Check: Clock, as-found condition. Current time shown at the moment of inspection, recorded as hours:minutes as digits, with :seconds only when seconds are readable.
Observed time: 7:41
